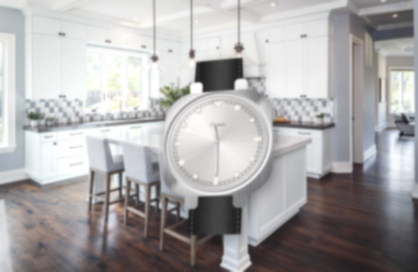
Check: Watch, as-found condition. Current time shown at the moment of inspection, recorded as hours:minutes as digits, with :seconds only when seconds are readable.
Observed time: 11:30
